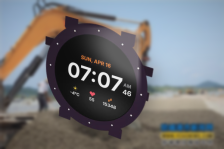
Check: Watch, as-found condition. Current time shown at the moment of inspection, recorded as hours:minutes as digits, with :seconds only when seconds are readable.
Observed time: 7:07
